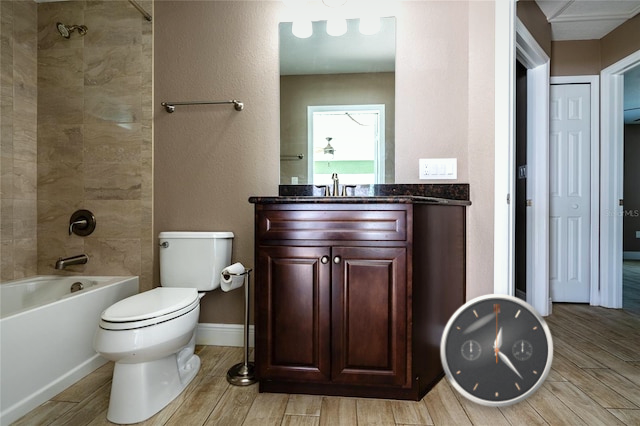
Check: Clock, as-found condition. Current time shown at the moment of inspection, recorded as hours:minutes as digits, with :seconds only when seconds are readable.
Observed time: 12:23
